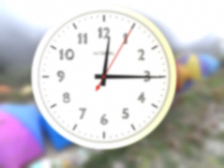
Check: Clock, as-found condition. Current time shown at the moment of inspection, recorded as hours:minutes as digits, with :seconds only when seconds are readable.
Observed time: 12:15:05
